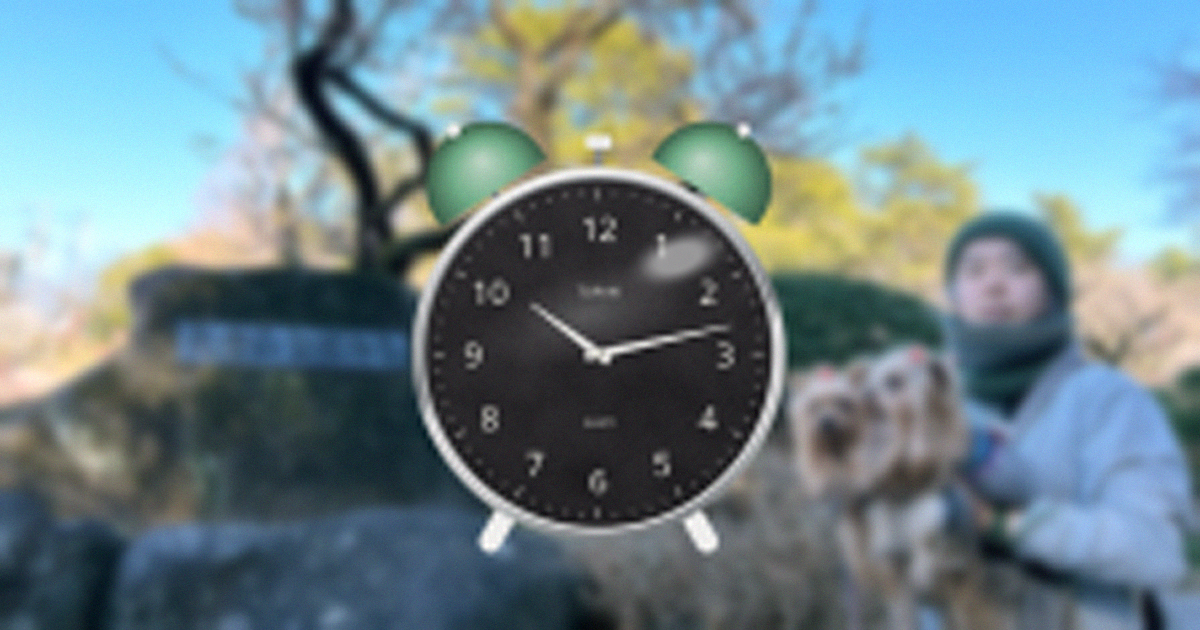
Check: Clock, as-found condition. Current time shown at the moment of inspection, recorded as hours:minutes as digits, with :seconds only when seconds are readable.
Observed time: 10:13
